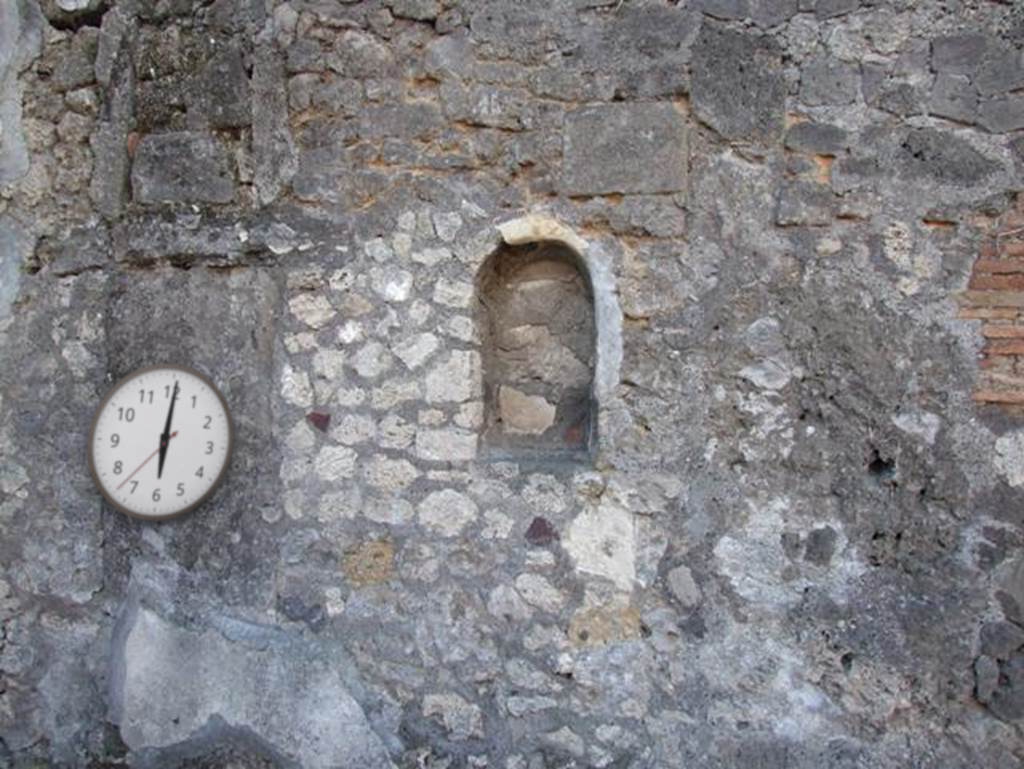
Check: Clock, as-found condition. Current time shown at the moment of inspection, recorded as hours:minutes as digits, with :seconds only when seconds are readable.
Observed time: 6:00:37
